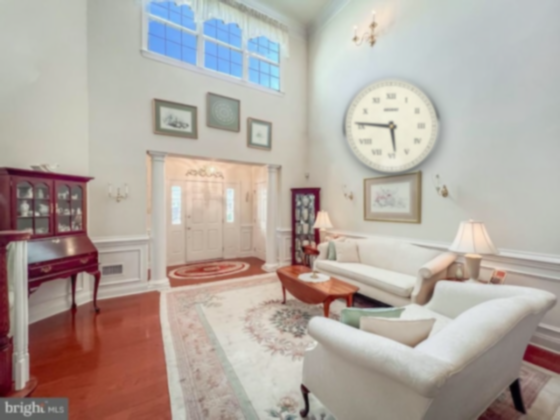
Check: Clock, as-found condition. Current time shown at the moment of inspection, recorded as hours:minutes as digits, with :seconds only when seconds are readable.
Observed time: 5:46
